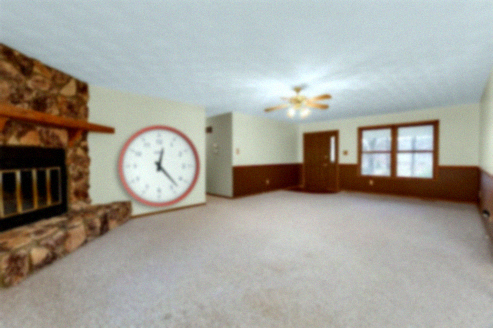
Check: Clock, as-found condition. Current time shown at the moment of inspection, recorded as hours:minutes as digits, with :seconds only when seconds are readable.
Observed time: 12:23
